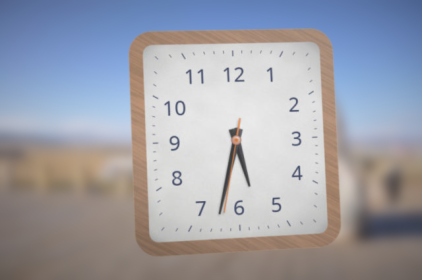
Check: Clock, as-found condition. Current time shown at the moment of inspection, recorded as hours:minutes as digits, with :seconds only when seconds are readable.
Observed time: 5:32:32
